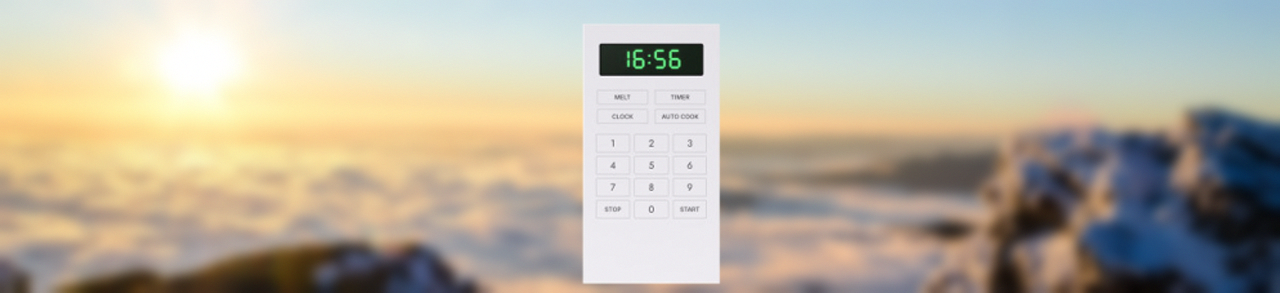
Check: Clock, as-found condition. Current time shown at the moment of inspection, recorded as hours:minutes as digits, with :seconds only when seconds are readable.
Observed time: 16:56
